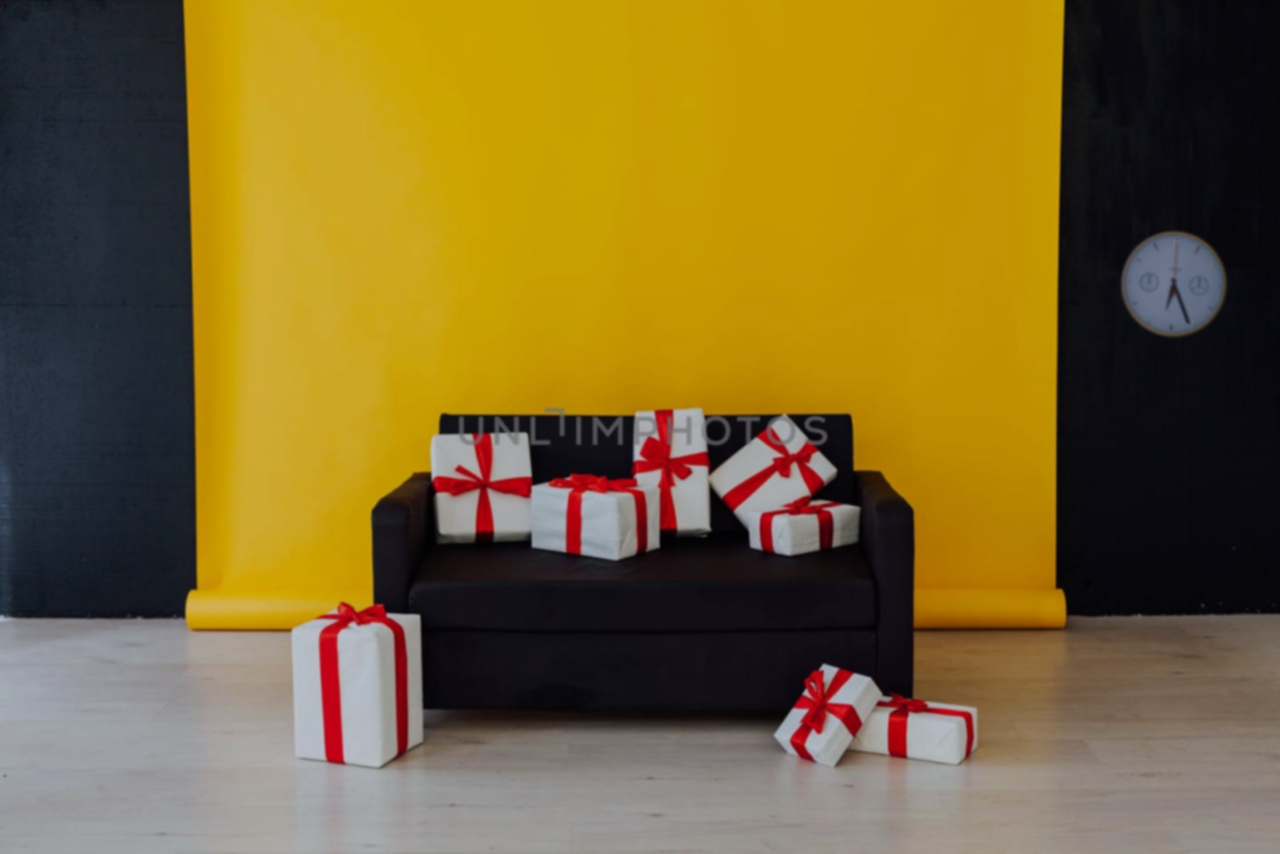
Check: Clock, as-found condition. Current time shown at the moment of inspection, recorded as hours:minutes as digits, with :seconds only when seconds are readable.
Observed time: 6:26
